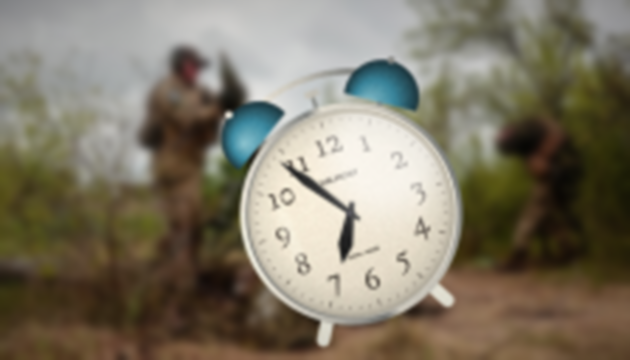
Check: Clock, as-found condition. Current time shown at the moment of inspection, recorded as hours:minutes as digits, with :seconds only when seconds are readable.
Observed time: 6:54
